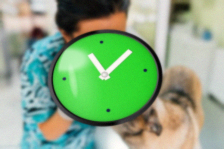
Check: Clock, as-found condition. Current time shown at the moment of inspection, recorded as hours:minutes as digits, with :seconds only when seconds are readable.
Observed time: 11:08
